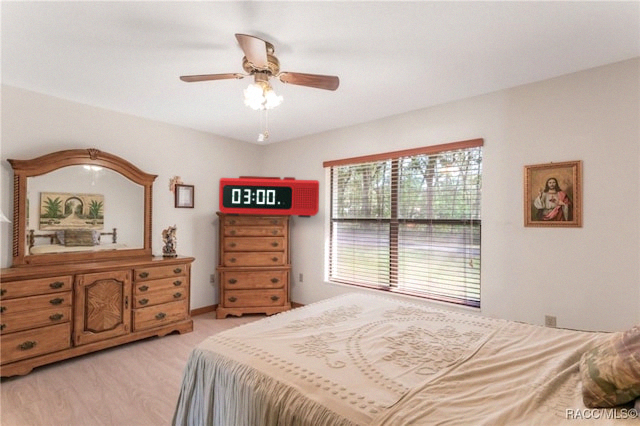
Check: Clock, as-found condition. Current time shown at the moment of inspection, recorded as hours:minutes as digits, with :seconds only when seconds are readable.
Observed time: 3:00
